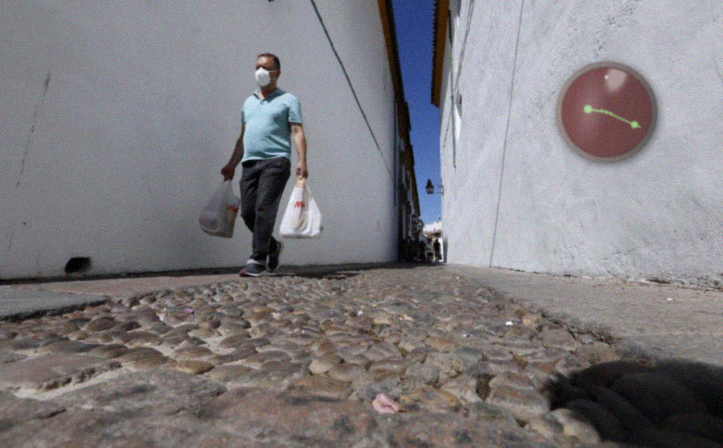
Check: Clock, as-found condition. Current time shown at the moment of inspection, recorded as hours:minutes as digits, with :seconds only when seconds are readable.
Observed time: 9:19
